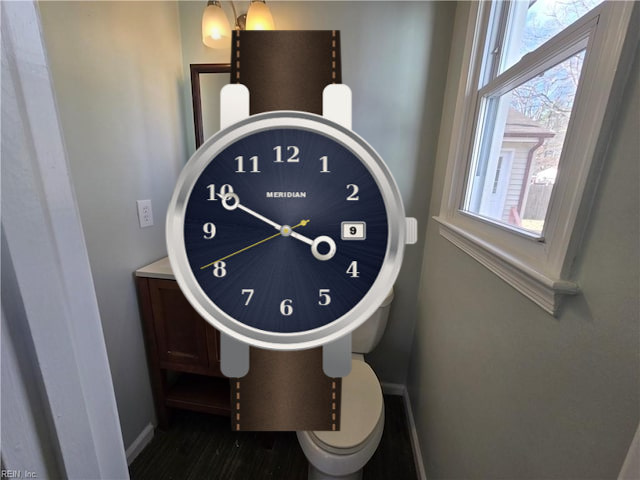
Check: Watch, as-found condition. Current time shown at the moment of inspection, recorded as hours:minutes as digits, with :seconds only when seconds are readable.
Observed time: 3:49:41
